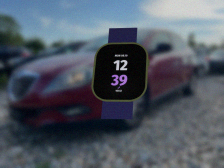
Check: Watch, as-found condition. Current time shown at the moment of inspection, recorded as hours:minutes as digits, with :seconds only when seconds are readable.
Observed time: 12:39
